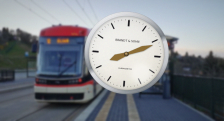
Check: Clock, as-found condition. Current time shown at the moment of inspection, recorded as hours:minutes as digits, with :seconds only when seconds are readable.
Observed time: 8:11
